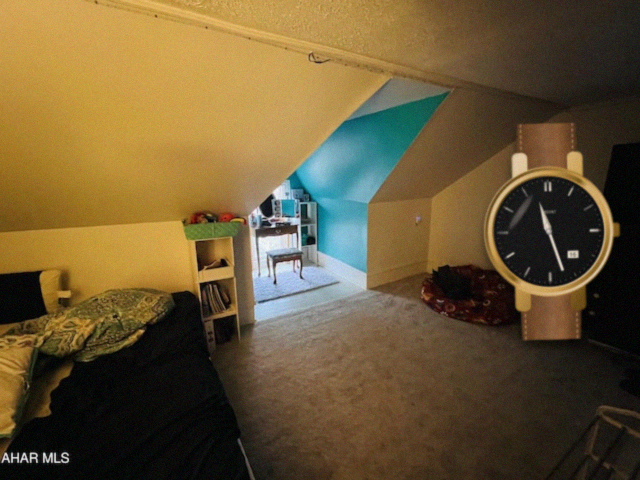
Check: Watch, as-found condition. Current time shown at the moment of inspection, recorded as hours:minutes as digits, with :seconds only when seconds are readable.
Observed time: 11:27
